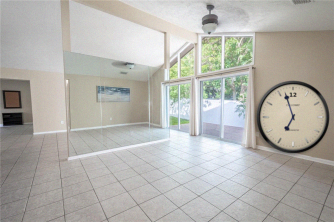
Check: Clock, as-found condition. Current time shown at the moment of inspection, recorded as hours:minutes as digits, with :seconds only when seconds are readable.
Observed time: 6:57
